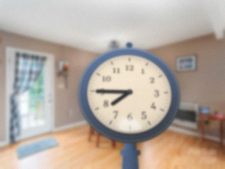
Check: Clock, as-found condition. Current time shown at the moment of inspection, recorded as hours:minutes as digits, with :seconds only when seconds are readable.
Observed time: 7:45
